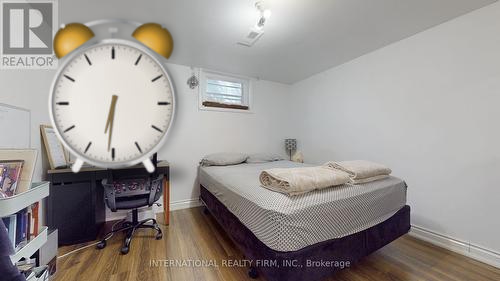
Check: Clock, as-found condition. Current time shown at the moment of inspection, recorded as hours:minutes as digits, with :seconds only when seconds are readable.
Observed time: 6:31
